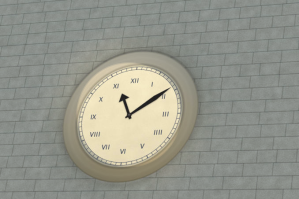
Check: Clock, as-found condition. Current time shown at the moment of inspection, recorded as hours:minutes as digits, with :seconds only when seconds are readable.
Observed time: 11:09
